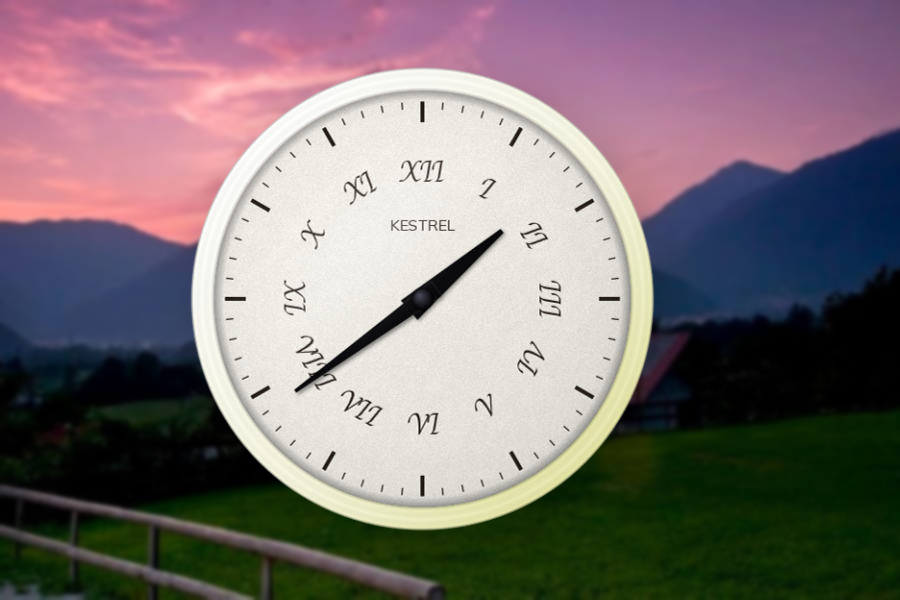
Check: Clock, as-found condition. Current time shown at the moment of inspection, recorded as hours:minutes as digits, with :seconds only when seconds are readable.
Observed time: 1:39
